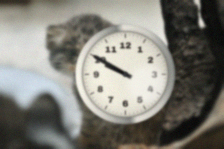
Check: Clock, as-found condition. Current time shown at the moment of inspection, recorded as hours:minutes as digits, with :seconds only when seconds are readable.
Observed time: 9:50
